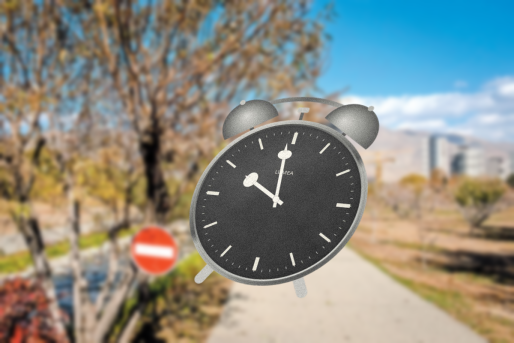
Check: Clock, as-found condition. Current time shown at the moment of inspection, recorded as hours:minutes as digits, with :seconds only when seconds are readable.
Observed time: 9:59
